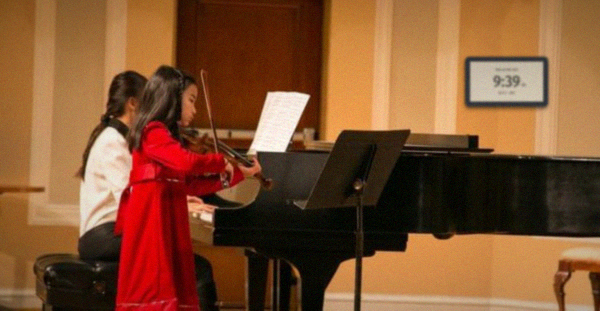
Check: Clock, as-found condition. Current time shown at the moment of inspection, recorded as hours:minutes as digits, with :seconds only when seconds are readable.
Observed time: 9:39
